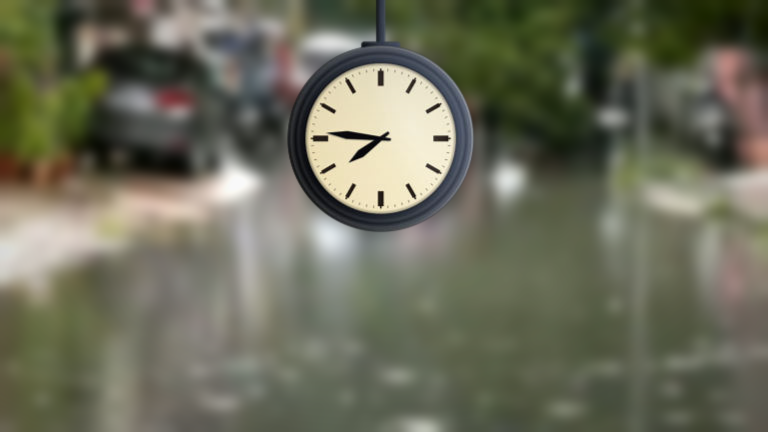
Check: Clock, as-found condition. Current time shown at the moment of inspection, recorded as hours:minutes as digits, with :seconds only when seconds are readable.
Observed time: 7:46
